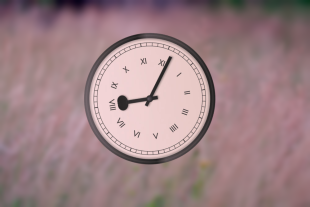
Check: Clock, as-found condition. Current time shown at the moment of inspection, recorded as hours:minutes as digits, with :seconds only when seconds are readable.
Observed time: 8:01
